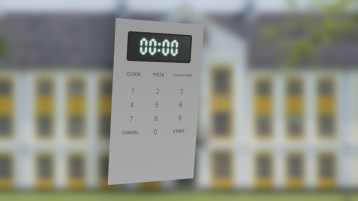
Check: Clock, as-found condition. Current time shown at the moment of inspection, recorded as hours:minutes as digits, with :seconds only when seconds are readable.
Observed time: 0:00
